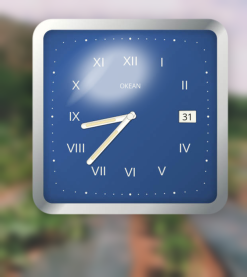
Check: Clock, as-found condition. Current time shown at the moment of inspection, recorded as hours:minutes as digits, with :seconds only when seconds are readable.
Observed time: 8:37
